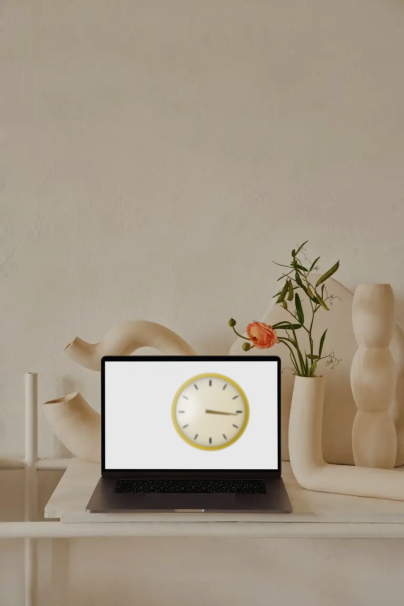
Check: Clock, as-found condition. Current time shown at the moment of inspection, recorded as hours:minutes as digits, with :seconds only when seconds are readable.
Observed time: 3:16
